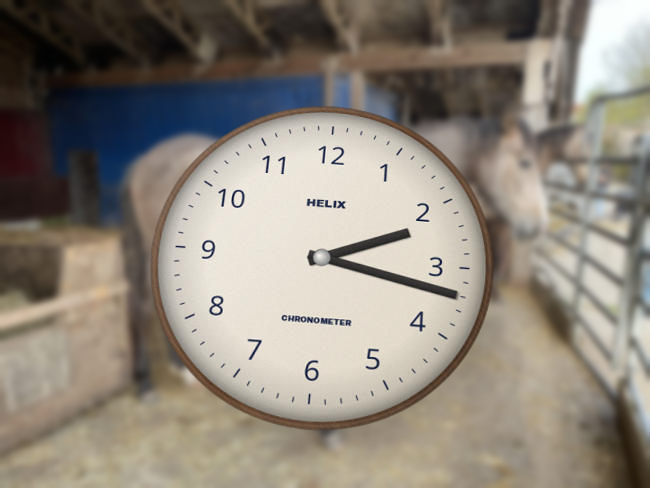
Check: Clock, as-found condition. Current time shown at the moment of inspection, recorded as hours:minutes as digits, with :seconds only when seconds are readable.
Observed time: 2:17
